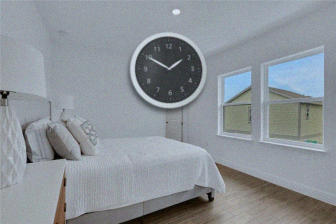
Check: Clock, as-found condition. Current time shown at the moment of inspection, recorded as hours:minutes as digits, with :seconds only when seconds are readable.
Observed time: 1:50
